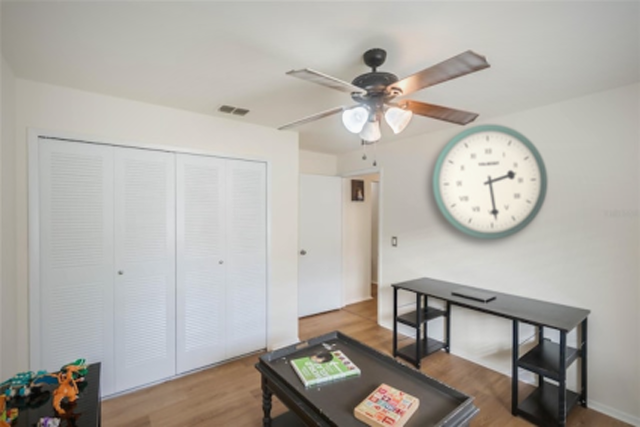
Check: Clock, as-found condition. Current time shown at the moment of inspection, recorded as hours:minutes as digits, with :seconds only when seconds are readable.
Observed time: 2:29
